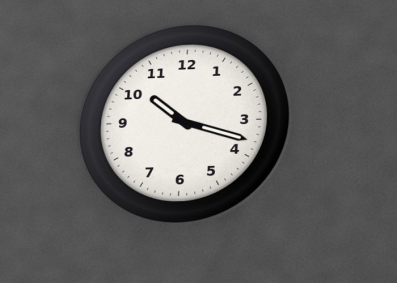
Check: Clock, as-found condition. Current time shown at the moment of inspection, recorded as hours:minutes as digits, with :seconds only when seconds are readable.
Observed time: 10:18
